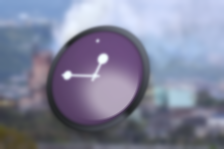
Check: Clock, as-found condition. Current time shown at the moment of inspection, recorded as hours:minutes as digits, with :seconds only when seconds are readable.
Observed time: 12:46
